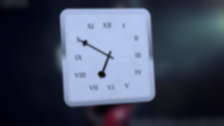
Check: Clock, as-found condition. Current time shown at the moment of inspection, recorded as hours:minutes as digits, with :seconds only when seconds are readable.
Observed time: 6:50
